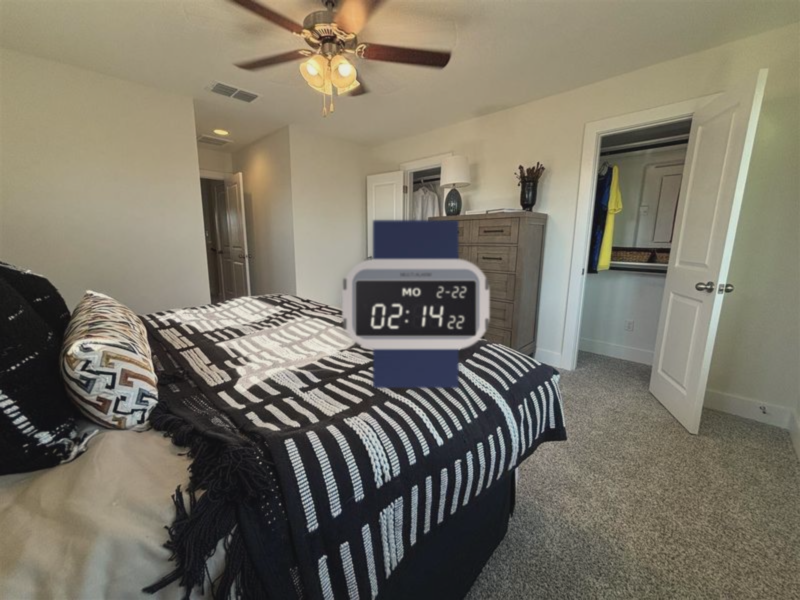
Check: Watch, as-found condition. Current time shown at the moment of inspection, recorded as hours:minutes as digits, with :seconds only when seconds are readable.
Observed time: 2:14:22
